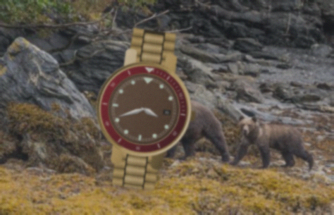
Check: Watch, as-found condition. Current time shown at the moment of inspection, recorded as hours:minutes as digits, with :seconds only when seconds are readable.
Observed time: 3:41
